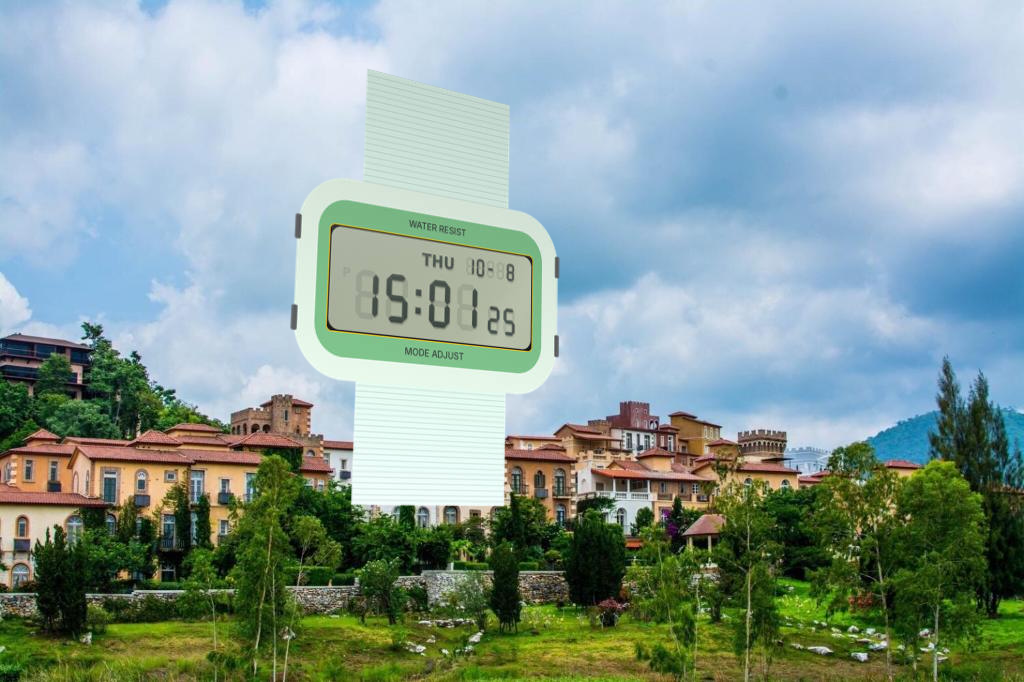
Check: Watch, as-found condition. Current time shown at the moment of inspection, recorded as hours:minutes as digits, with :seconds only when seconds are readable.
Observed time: 15:01:25
